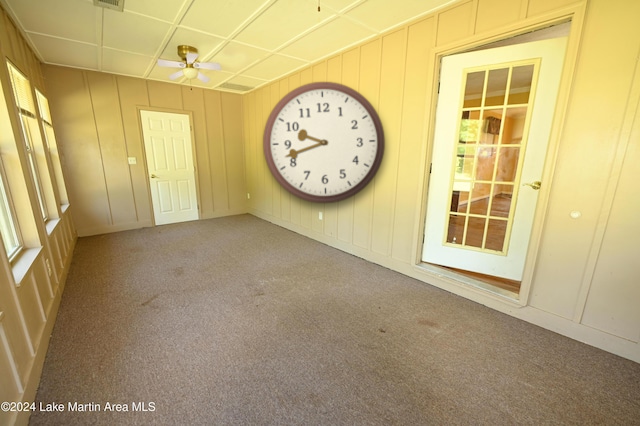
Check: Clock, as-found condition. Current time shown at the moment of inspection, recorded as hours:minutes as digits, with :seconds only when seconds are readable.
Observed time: 9:42
